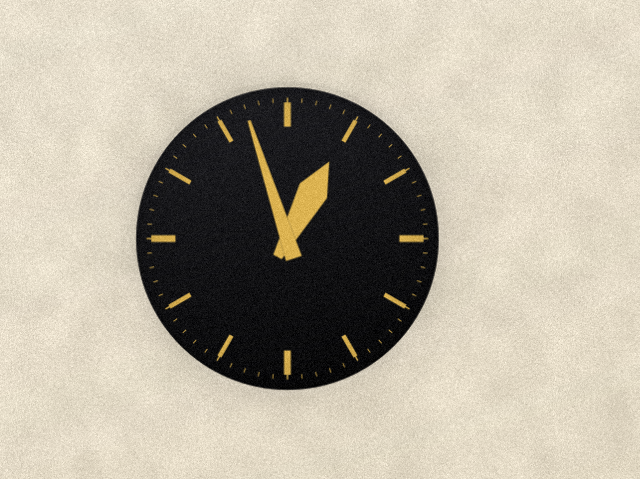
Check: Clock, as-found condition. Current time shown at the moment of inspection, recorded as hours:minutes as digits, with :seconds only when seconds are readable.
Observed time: 12:57
